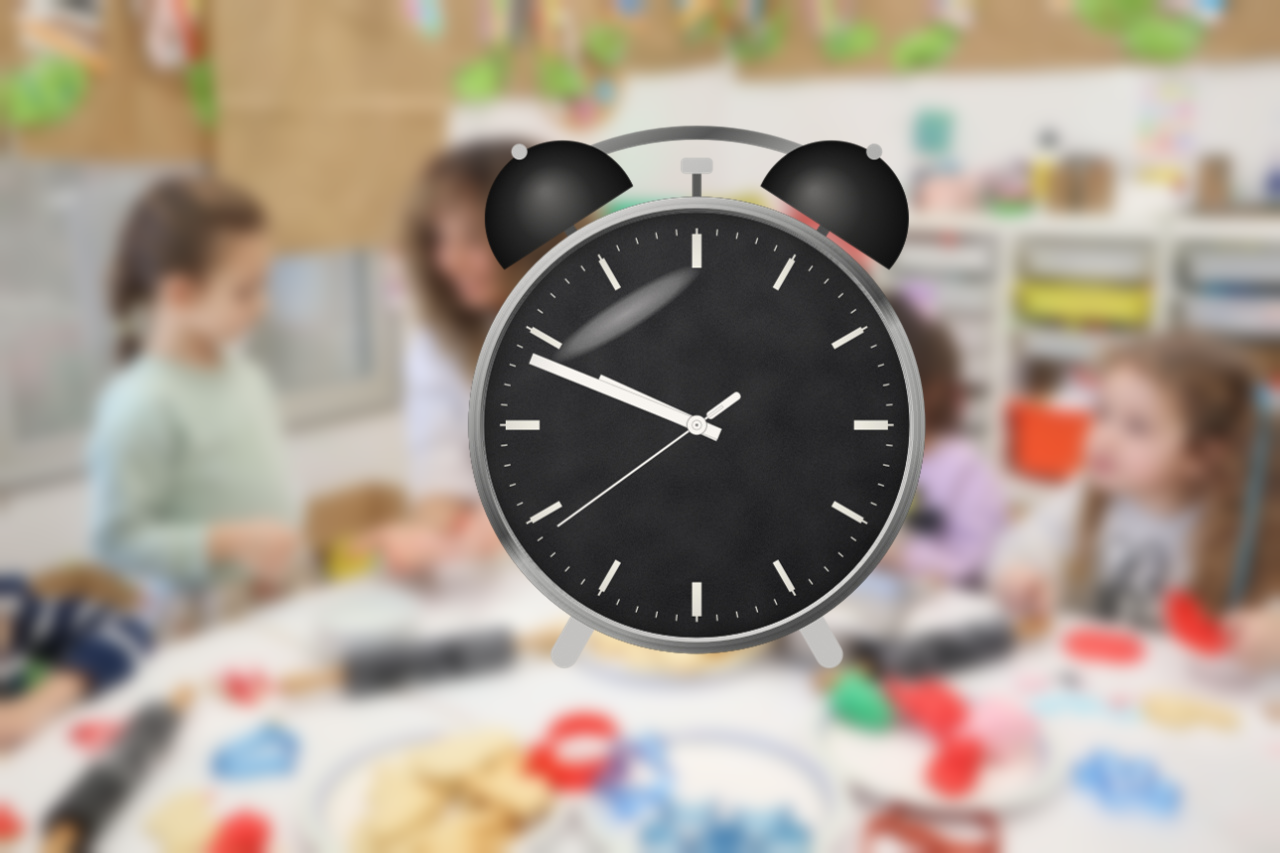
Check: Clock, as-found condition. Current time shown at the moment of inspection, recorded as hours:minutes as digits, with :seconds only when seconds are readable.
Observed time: 9:48:39
